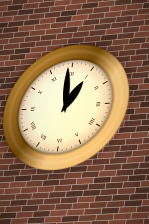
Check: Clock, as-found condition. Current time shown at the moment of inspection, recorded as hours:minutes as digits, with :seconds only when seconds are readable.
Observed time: 12:59
